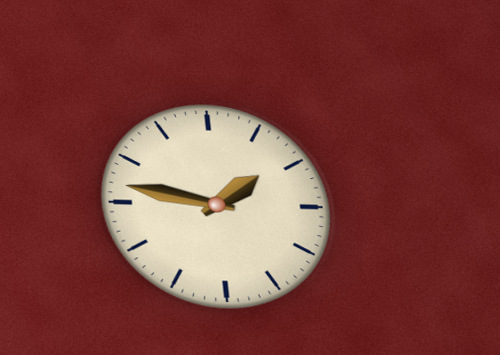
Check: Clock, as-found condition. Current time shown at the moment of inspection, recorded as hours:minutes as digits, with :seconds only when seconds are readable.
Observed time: 1:47
